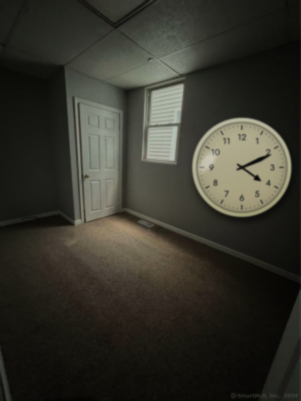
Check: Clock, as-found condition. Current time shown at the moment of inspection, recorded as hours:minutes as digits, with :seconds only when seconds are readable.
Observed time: 4:11
